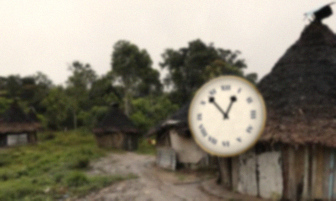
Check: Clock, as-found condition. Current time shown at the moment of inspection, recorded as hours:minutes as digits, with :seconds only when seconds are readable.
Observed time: 12:53
